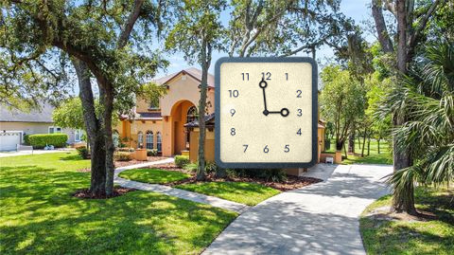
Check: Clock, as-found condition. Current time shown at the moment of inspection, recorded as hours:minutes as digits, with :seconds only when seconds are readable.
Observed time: 2:59
